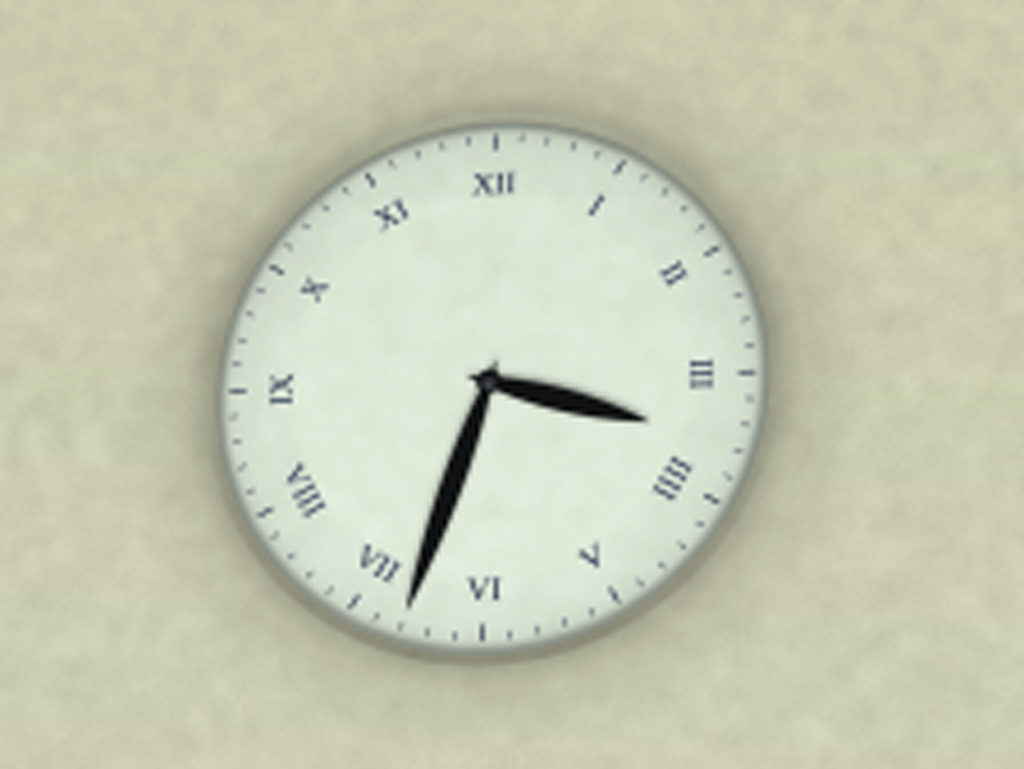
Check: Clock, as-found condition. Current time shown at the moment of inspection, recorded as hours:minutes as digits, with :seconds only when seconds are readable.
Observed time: 3:33
